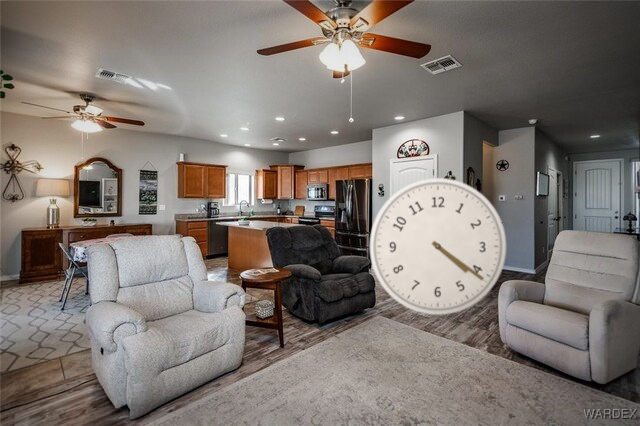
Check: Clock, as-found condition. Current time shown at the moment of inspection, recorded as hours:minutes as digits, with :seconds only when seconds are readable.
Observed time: 4:21
